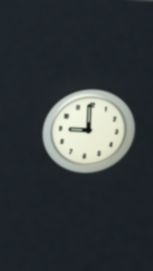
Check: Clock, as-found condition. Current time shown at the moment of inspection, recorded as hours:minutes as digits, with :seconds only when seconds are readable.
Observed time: 8:59
